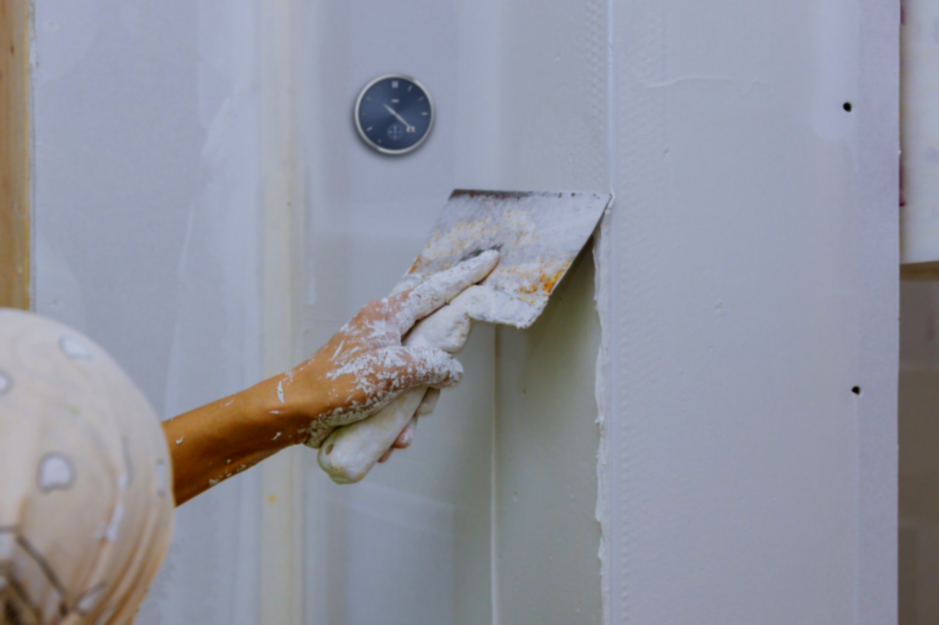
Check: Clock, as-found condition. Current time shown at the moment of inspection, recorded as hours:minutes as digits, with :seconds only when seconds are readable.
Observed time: 10:22
